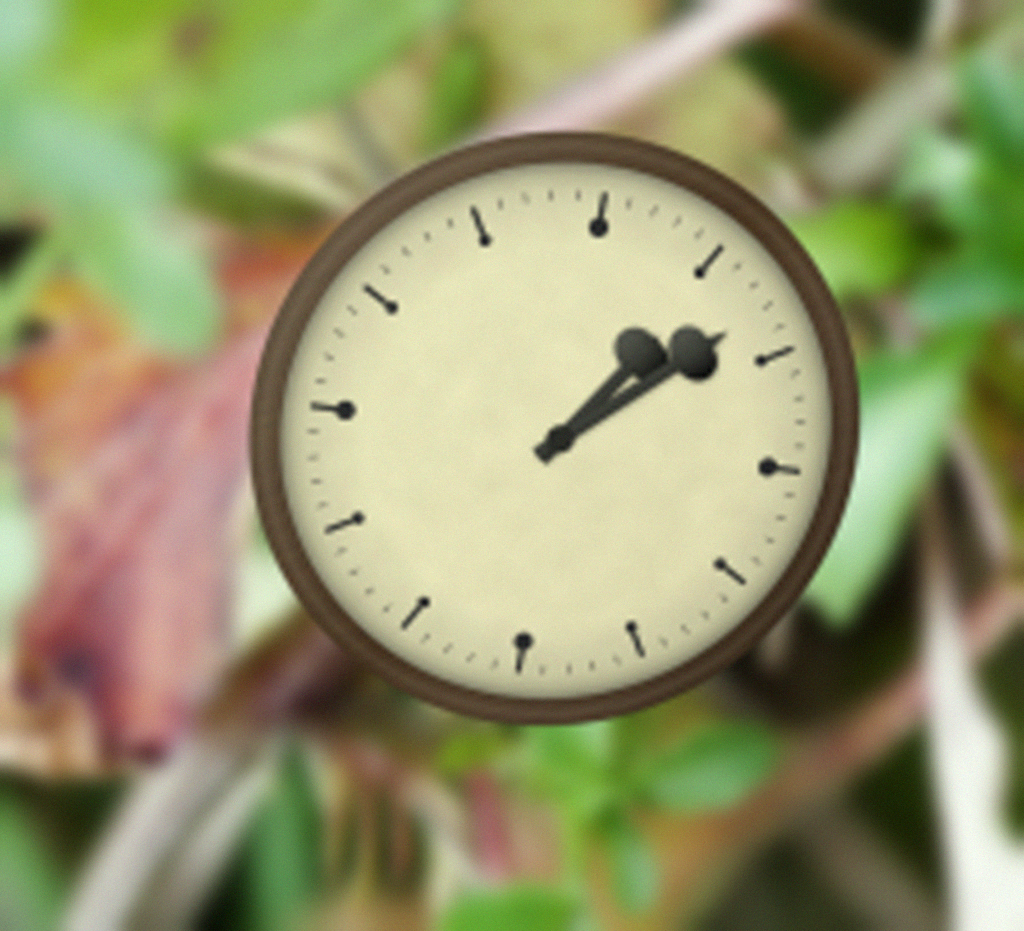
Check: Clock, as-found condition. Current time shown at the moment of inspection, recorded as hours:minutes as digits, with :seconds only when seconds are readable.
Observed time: 1:08
